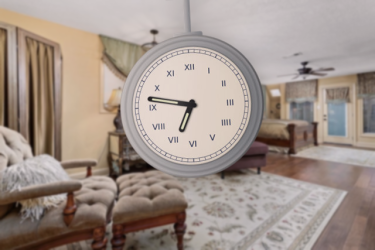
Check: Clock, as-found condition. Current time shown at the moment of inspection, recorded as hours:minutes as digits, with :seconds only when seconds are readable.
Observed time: 6:47
